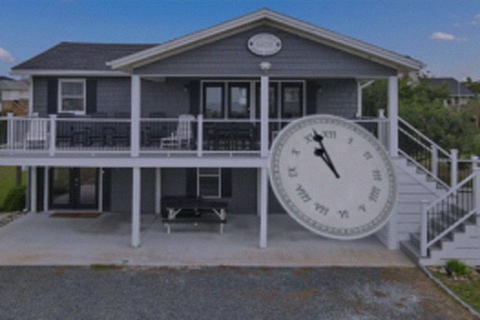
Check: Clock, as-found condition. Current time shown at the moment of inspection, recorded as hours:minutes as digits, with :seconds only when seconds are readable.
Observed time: 10:57
